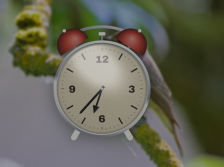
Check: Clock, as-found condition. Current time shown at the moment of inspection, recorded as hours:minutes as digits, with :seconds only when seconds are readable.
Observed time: 6:37
